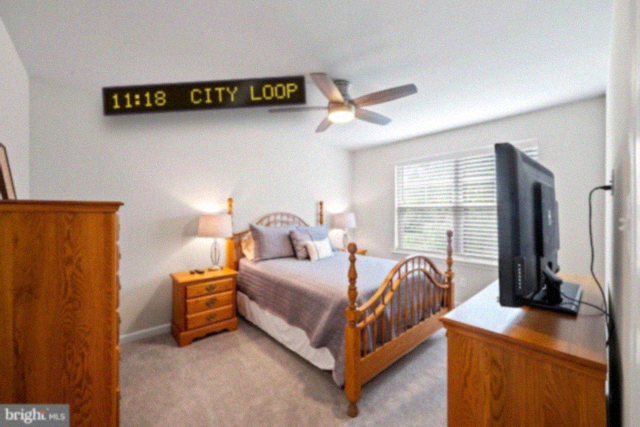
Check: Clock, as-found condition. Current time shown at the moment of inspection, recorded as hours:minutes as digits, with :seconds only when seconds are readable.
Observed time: 11:18
